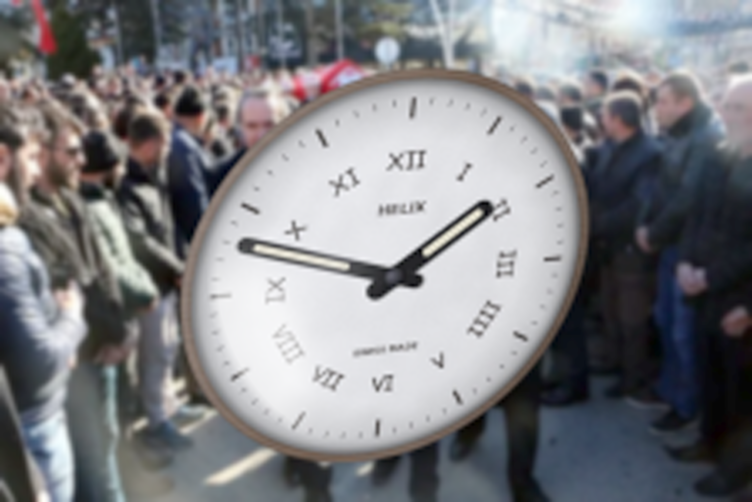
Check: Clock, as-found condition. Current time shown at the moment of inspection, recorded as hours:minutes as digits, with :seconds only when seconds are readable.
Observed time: 1:48
